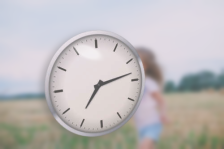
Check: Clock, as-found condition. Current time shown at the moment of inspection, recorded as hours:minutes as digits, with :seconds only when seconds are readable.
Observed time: 7:13
